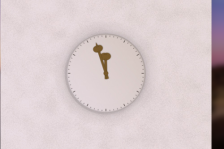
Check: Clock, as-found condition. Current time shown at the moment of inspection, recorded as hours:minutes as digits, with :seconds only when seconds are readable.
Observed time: 11:57
